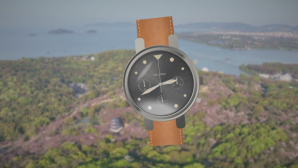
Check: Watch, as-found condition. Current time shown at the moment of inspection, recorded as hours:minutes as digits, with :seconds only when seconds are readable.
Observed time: 2:41
